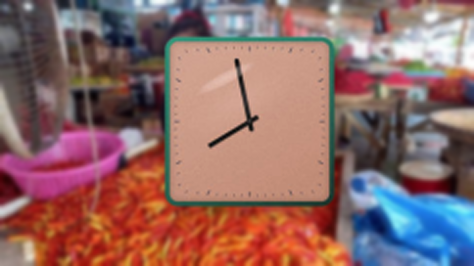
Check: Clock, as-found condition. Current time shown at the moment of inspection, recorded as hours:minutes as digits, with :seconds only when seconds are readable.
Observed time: 7:58
